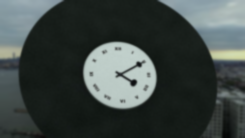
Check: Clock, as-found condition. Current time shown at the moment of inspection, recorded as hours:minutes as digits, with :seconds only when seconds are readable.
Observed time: 4:10
